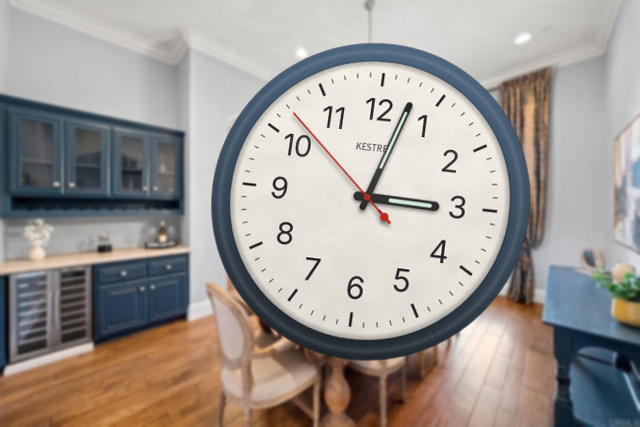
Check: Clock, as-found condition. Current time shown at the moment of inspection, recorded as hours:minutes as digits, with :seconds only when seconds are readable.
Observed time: 3:02:52
